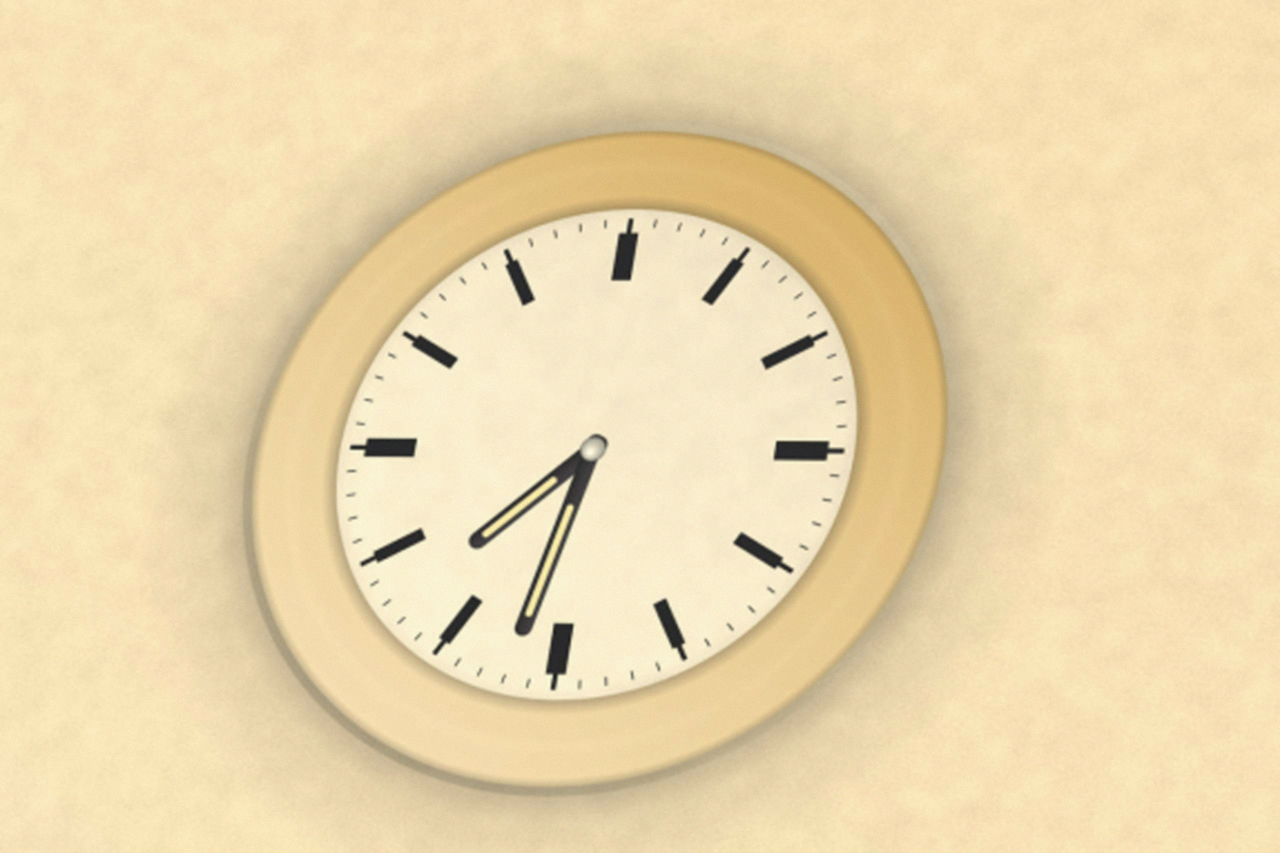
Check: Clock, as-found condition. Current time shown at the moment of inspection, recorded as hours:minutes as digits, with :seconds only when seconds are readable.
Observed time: 7:32
